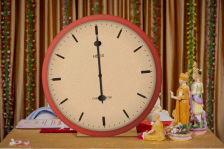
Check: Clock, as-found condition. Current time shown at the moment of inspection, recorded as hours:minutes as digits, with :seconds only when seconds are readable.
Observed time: 6:00
